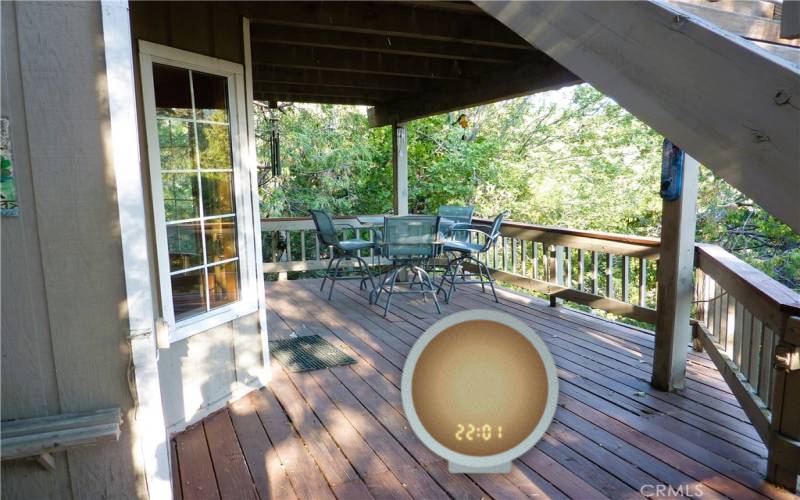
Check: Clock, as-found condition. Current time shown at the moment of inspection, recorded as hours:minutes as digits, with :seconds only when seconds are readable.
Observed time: 22:01
